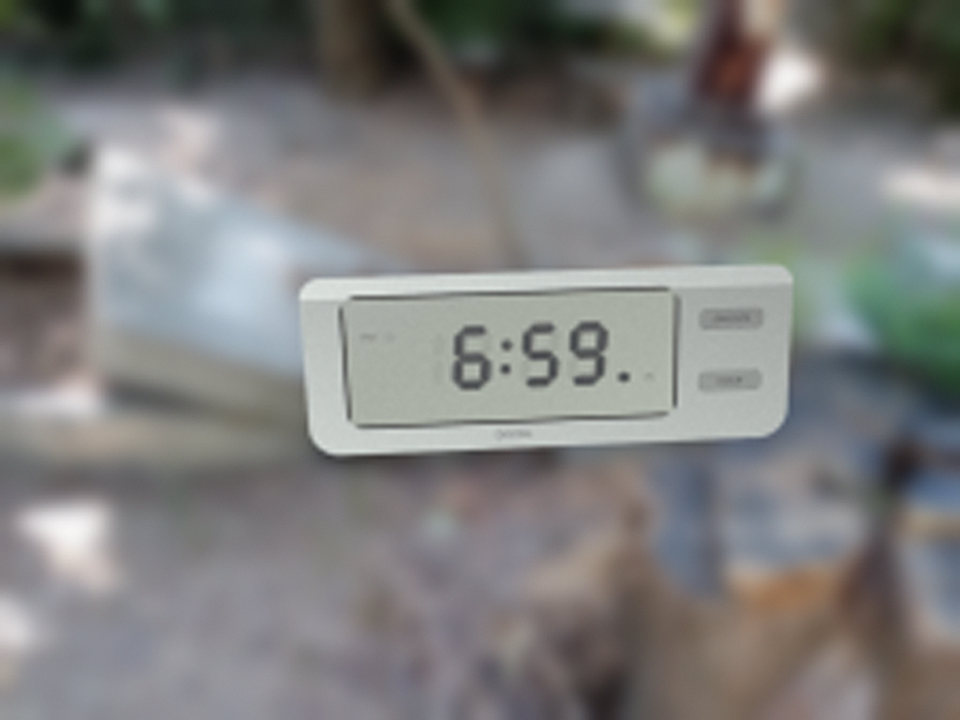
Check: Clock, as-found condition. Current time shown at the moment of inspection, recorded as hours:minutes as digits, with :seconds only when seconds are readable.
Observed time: 6:59
